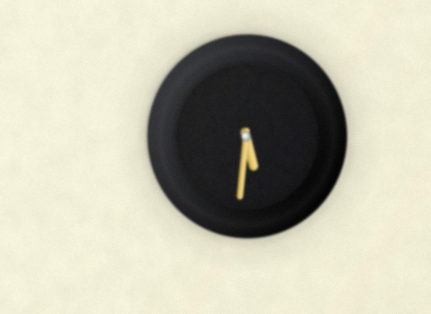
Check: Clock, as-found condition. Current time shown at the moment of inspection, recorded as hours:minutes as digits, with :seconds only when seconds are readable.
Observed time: 5:31
